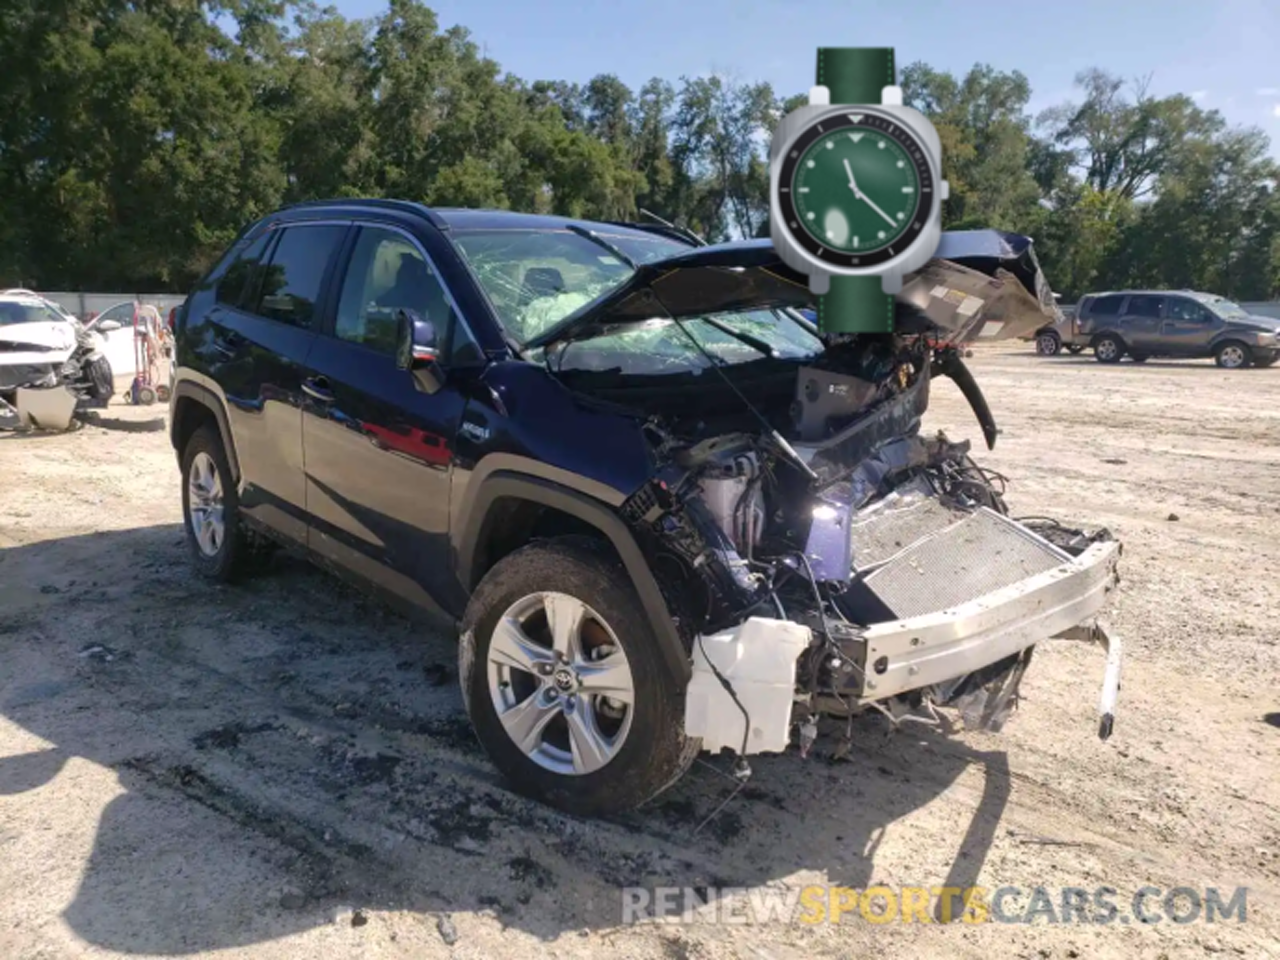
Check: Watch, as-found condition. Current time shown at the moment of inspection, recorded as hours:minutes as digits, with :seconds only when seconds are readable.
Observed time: 11:22
